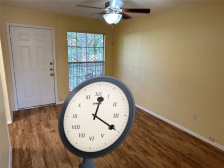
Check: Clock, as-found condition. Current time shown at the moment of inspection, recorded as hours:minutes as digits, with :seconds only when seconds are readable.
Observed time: 12:20
